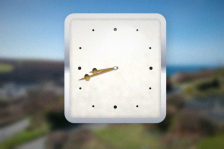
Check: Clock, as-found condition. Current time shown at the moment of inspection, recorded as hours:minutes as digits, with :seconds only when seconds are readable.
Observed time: 8:42
